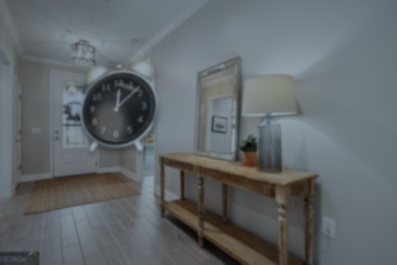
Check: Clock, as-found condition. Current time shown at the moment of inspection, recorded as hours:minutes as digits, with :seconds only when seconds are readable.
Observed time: 12:08
